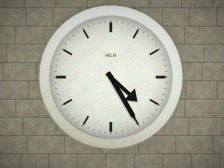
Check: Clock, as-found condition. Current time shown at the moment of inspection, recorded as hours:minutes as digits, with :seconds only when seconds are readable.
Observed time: 4:25
